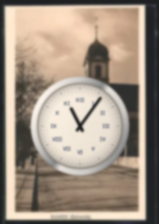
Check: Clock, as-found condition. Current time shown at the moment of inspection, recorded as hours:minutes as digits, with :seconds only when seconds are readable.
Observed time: 11:06
